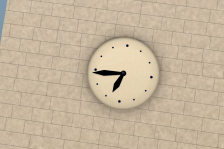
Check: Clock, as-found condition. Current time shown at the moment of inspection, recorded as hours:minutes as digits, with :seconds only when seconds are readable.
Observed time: 6:44
